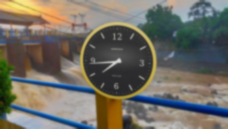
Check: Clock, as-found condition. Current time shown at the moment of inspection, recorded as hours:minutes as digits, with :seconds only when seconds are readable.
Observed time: 7:44
